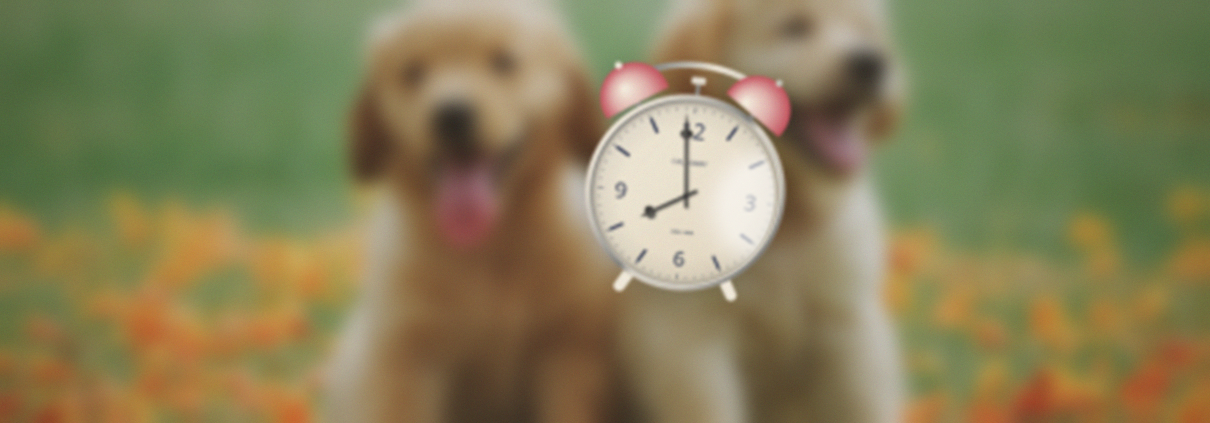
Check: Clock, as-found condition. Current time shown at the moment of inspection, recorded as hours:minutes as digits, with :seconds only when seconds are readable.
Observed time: 7:59
